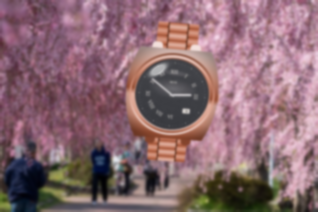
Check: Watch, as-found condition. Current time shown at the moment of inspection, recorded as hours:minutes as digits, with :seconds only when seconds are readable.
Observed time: 2:51
